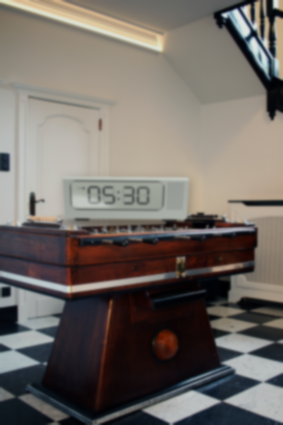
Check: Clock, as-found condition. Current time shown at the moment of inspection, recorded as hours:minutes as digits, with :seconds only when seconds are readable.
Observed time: 5:30
